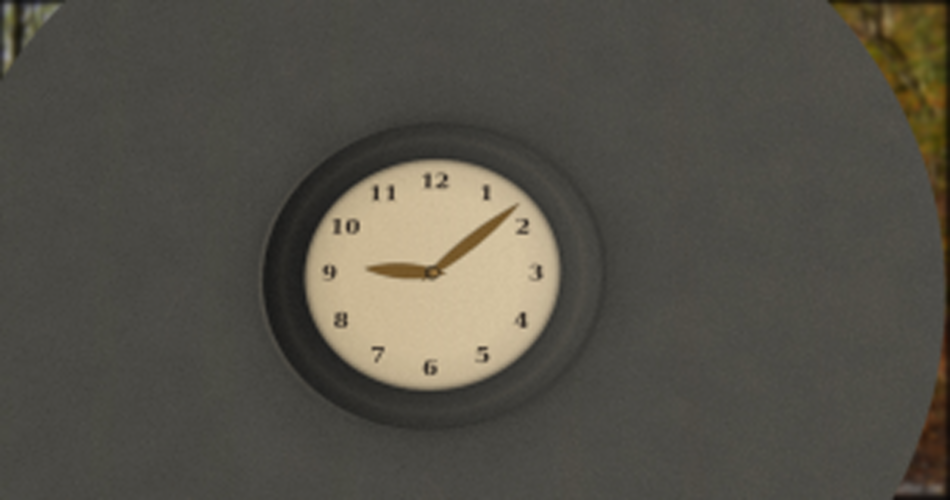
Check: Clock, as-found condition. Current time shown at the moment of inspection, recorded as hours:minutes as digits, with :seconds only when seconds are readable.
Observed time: 9:08
